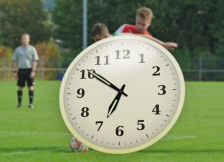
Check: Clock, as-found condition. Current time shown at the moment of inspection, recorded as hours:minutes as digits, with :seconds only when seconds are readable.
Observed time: 6:51
